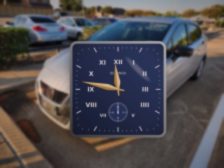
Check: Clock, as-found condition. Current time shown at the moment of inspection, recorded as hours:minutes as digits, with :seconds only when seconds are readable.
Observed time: 11:47
